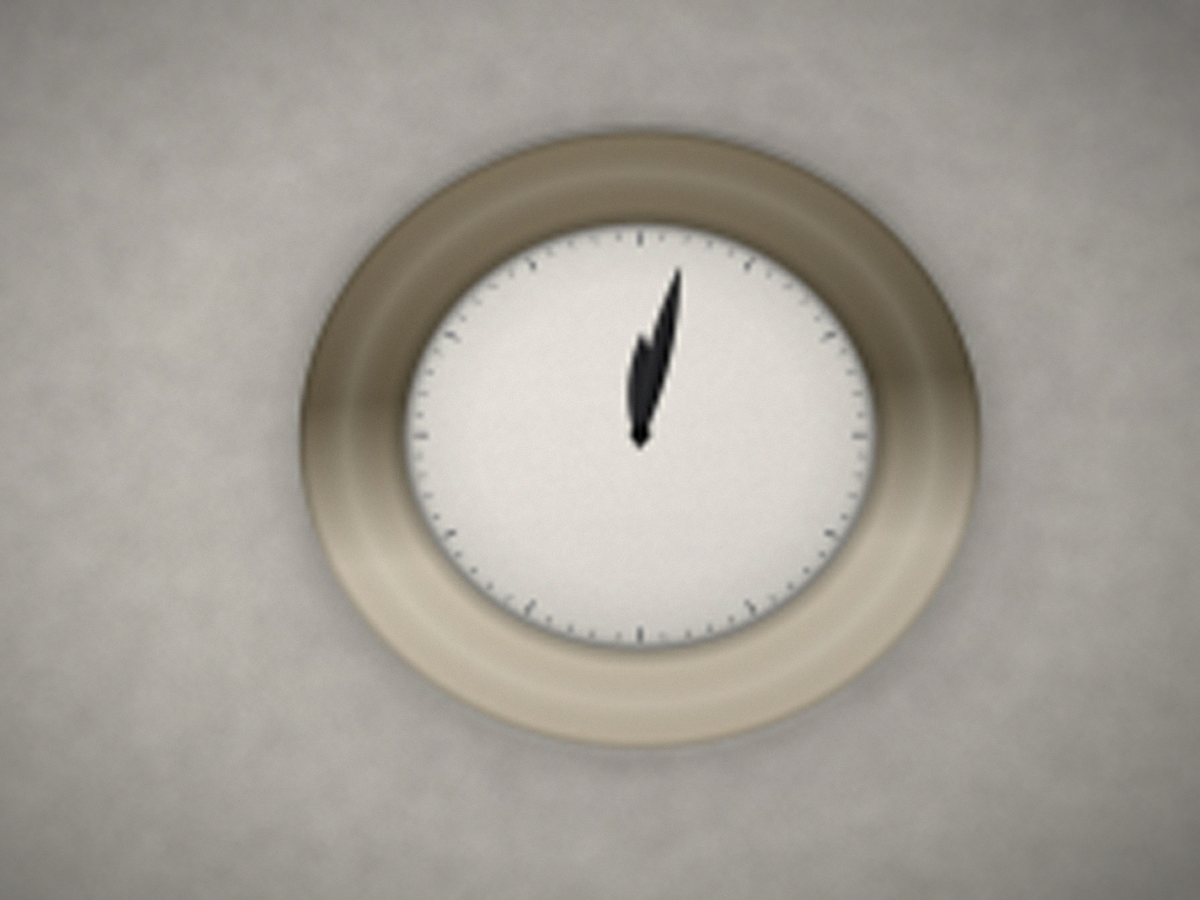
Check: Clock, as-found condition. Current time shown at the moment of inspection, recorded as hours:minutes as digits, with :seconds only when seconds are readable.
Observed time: 12:02
